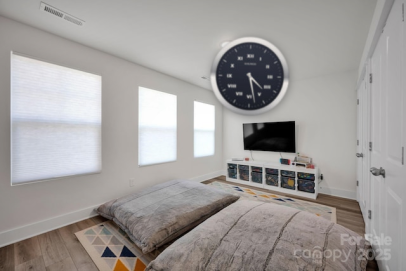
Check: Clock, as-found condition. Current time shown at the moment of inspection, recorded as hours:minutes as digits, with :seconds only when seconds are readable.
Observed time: 4:28
